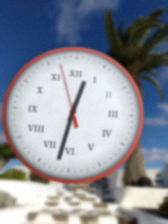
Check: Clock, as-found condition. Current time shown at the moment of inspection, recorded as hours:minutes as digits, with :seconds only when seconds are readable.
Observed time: 12:31:57
